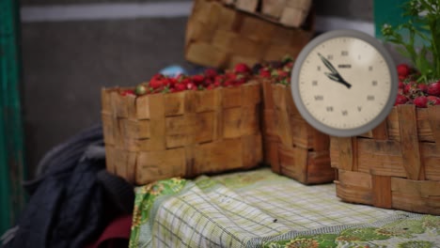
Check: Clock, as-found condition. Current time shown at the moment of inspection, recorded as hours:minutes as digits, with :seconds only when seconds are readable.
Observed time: 9:53
